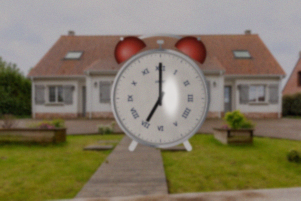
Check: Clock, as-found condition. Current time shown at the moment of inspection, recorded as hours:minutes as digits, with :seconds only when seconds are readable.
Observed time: 7:00
